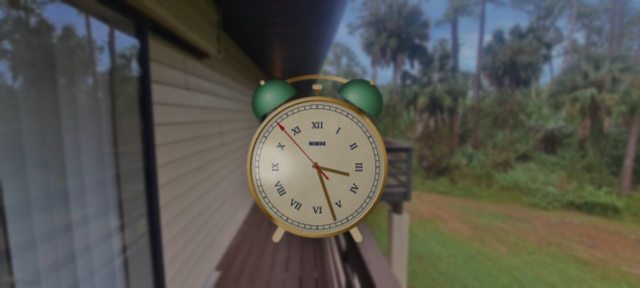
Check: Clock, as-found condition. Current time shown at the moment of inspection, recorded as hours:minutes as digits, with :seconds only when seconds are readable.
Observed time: 3:26:53
